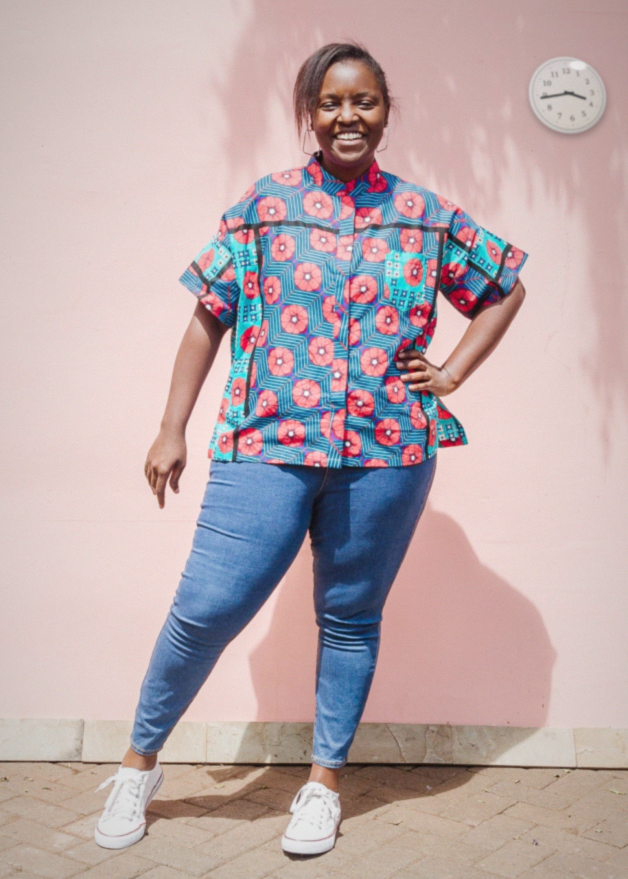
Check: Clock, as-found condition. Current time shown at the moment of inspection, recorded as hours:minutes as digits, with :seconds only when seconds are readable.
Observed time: 3:44
